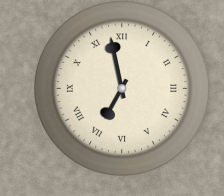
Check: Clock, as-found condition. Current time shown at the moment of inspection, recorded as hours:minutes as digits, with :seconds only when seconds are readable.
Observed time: 6:58
